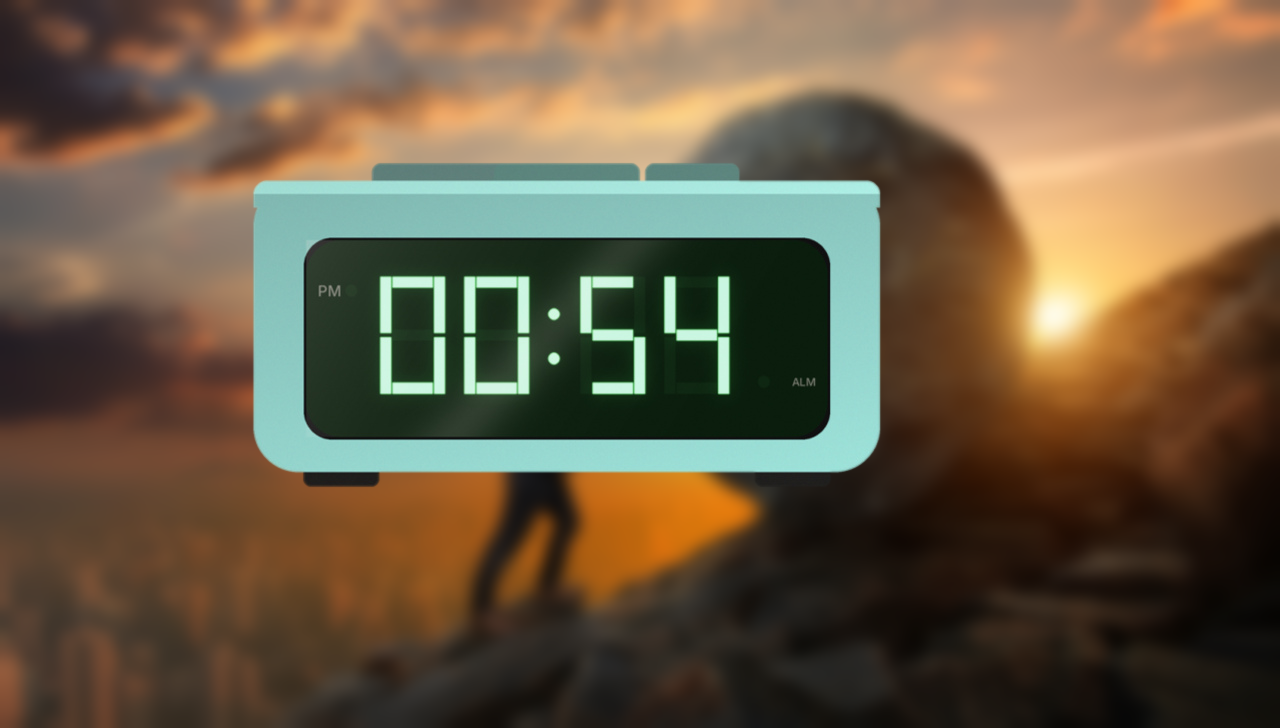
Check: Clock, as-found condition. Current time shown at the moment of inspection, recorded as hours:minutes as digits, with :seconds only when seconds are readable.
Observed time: 0:54
